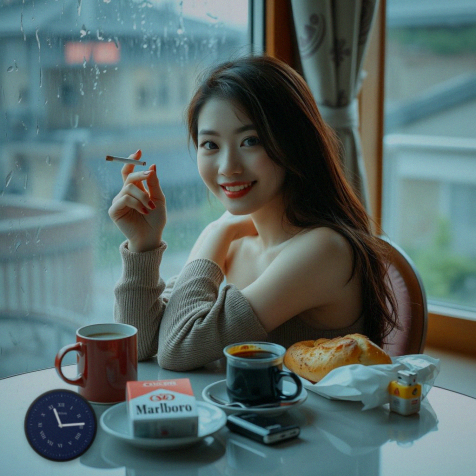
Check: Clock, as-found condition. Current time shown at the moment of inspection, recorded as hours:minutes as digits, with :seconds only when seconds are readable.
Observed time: 11:14
